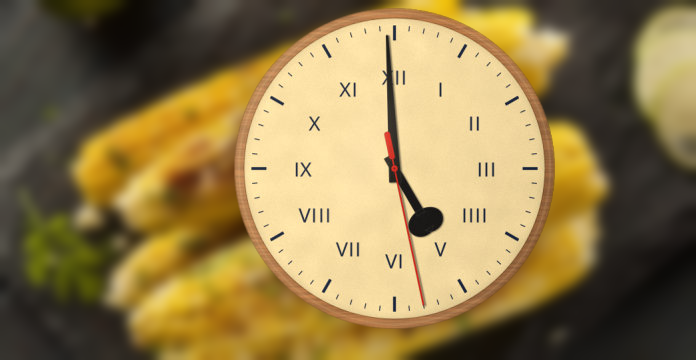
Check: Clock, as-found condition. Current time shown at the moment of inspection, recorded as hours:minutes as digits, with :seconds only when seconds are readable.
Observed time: 4:59:28
